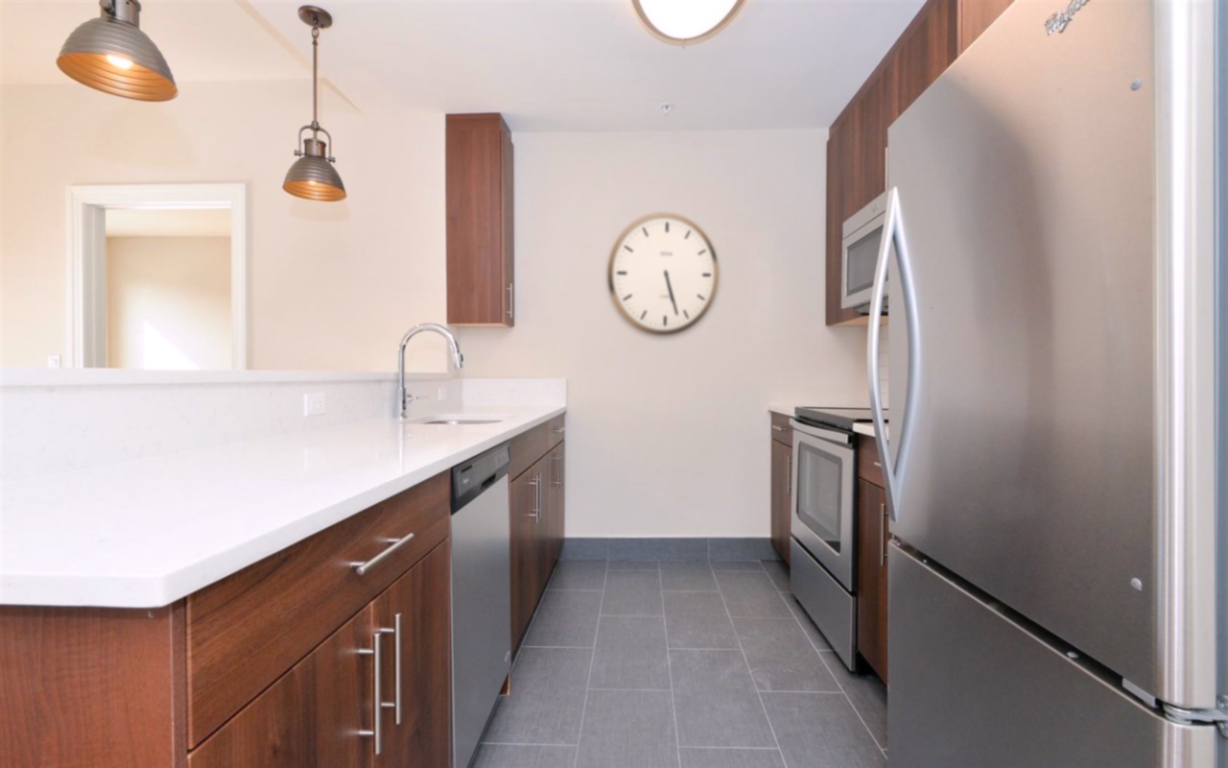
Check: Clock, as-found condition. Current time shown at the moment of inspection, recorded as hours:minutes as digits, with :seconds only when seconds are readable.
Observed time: 5:27
